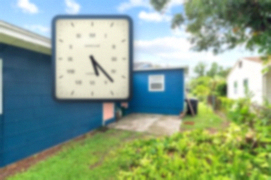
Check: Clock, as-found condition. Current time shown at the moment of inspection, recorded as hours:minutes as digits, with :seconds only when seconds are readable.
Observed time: 5:23
